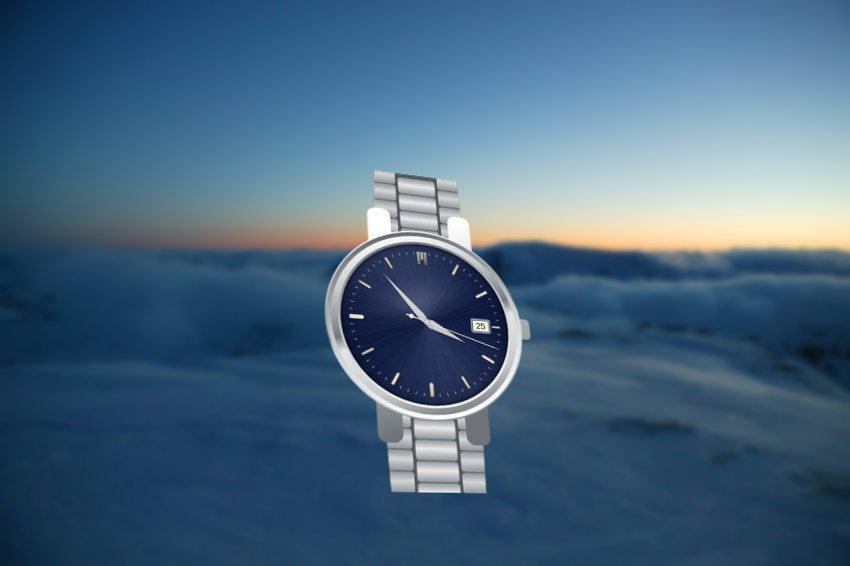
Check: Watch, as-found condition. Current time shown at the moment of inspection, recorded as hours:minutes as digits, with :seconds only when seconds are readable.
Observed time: 3:53:18
